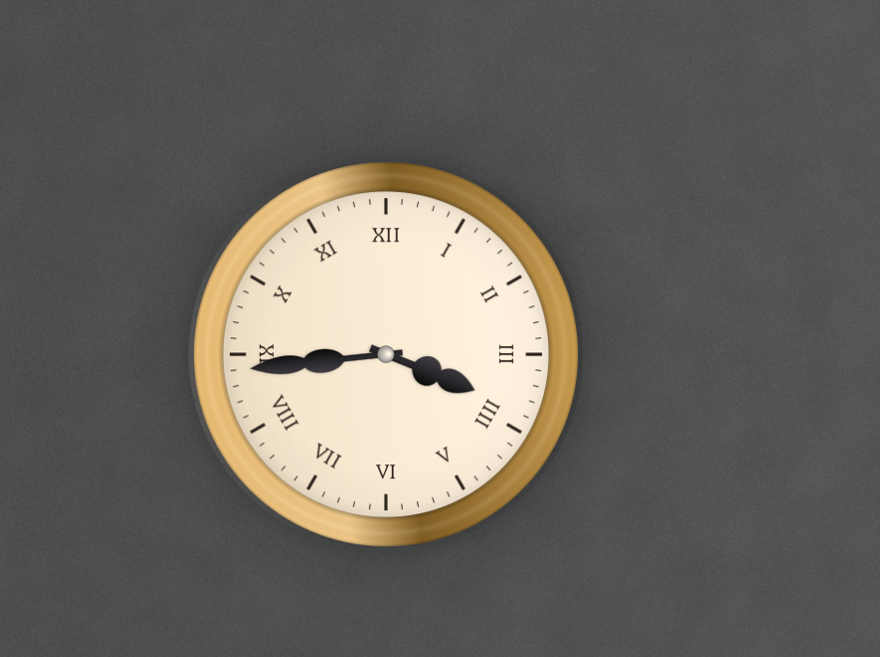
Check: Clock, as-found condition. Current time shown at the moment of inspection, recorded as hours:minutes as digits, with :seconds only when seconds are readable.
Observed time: 3:44
